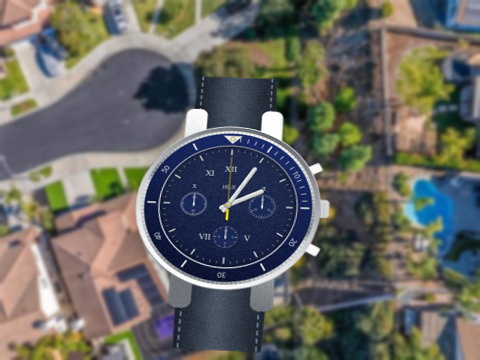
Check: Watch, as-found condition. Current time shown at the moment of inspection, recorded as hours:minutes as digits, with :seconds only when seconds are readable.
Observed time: 2:05
